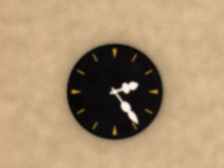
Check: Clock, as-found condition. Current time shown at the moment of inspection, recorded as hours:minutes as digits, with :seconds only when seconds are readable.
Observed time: 2:24
